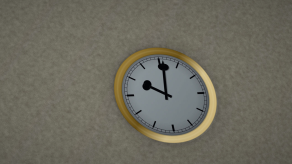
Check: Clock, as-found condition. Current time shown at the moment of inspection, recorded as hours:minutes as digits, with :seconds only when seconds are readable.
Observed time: 10:01
